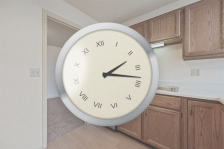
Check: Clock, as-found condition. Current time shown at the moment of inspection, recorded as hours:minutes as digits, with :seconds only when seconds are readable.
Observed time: 2:18
